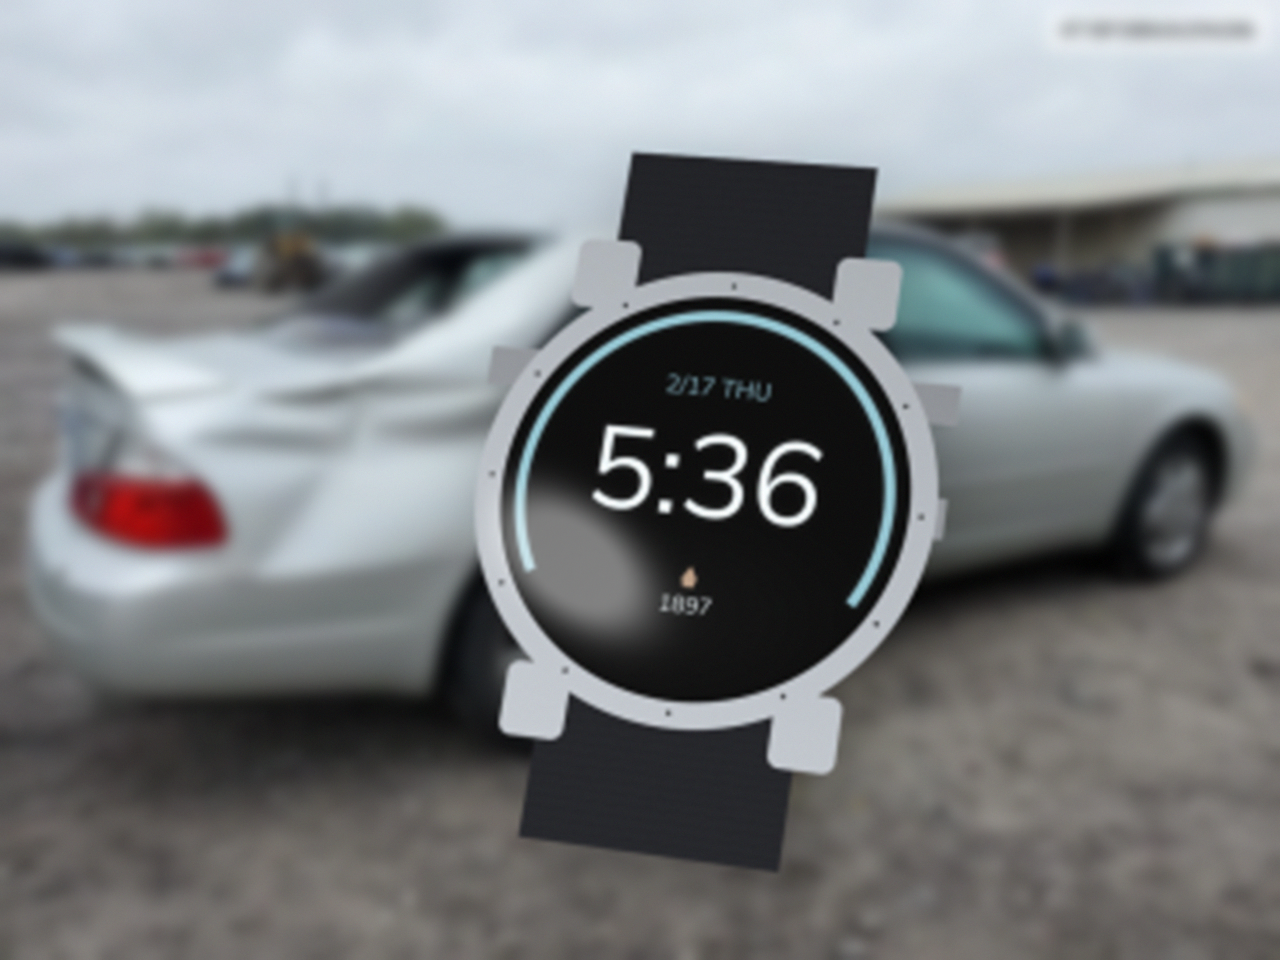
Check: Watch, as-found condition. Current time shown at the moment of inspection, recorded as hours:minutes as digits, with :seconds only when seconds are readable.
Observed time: 5:36
